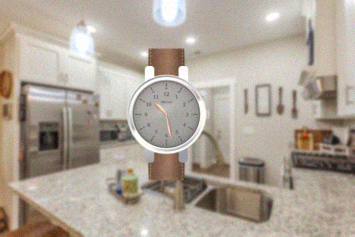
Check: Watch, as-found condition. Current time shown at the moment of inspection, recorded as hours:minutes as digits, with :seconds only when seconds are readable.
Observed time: 10:28
